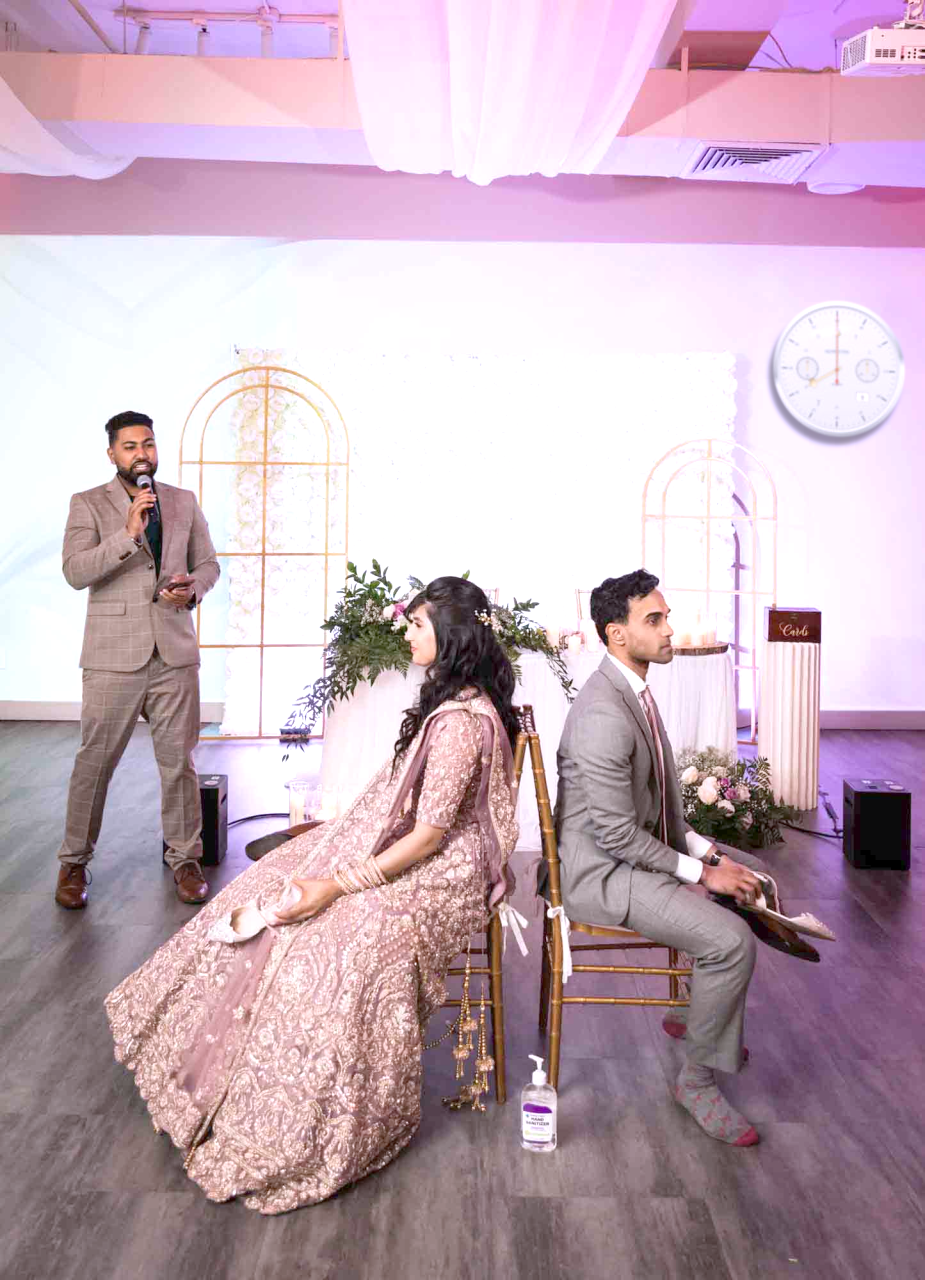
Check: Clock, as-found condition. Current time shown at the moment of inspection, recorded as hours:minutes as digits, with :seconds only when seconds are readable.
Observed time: 8:00
